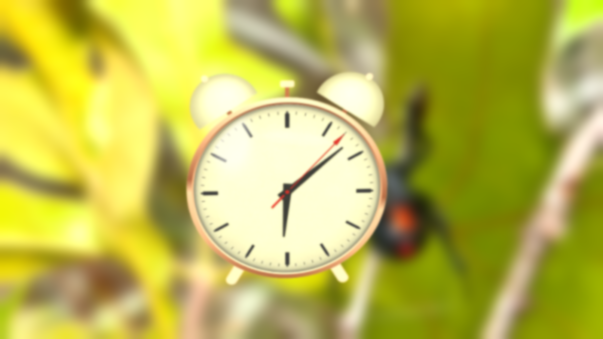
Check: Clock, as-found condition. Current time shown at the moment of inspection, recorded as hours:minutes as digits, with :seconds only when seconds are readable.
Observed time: 6:08:07
